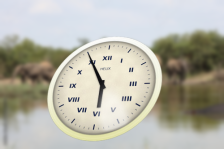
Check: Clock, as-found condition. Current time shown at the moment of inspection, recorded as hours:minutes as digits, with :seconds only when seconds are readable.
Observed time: 5:55
